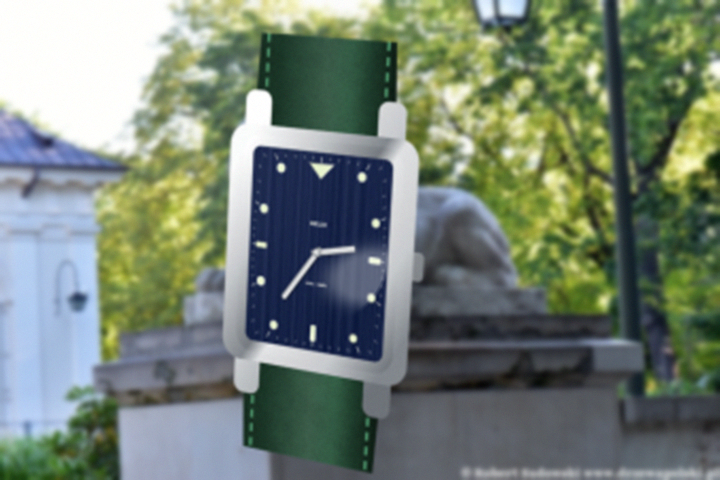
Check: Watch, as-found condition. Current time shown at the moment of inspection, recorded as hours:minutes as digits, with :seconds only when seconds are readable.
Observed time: 2:36
